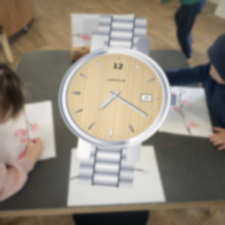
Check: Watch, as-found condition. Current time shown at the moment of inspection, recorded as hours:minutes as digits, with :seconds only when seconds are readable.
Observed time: 7:20
